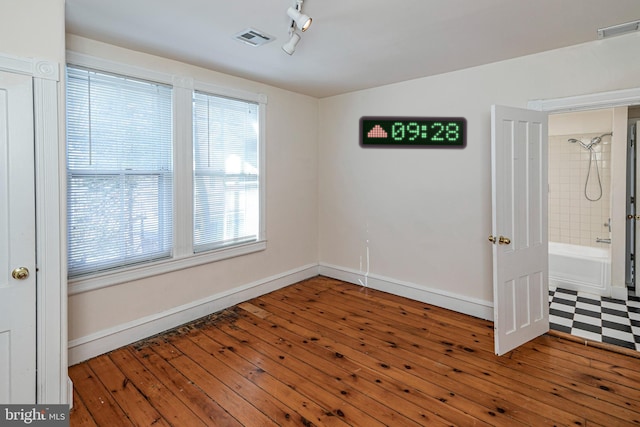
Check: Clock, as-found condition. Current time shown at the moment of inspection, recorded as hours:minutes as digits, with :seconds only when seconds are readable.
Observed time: 9:28
